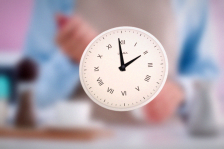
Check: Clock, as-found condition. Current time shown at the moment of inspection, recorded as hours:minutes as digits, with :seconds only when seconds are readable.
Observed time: 1:59
